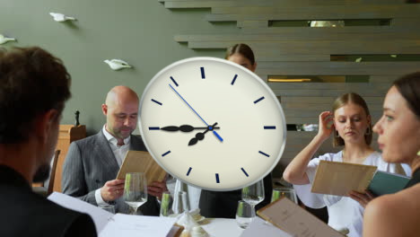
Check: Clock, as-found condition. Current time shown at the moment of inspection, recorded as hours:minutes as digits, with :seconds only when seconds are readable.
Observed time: 7:44:54
